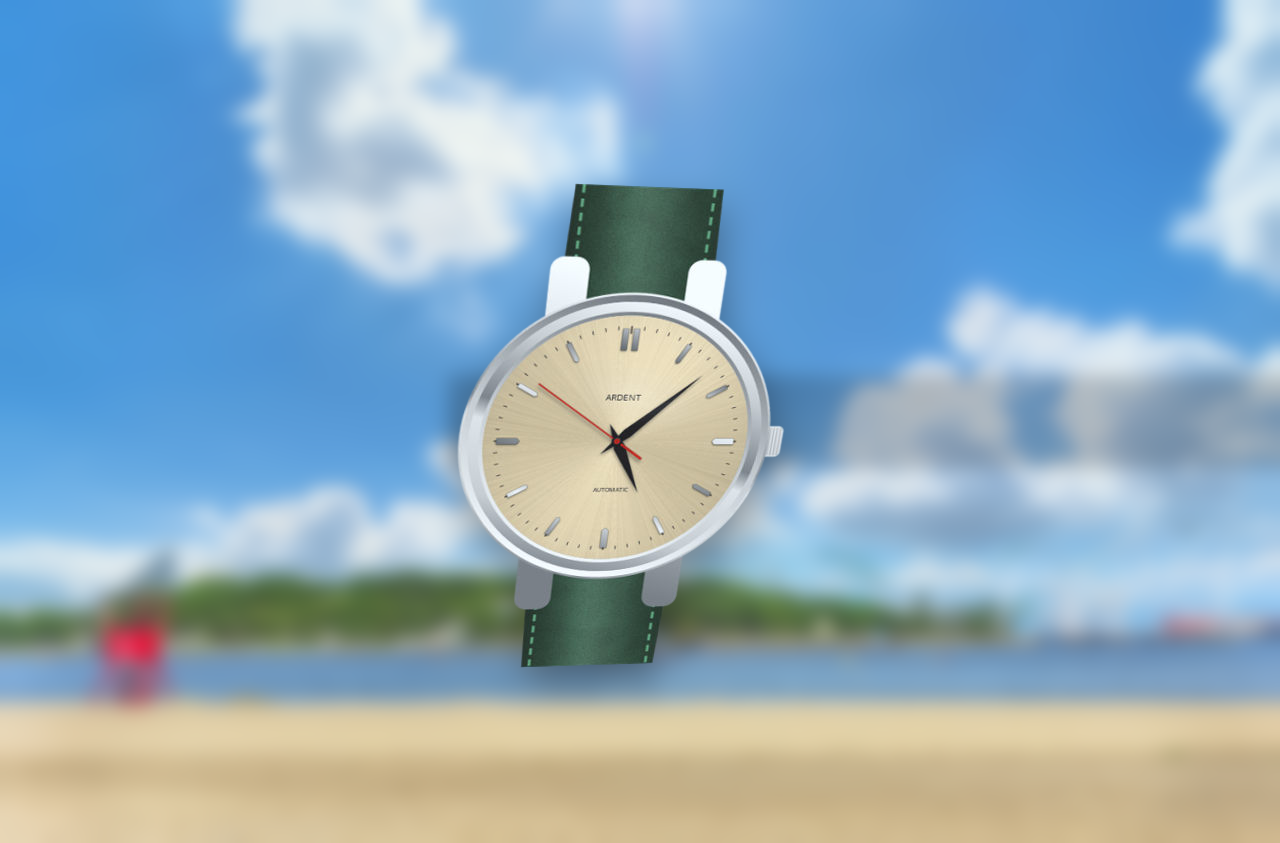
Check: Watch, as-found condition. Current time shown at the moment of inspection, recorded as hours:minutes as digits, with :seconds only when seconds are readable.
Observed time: 5:07:51
